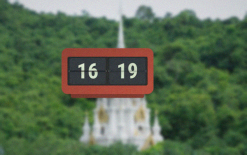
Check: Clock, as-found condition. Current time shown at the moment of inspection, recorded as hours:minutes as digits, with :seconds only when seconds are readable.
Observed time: 16:19
